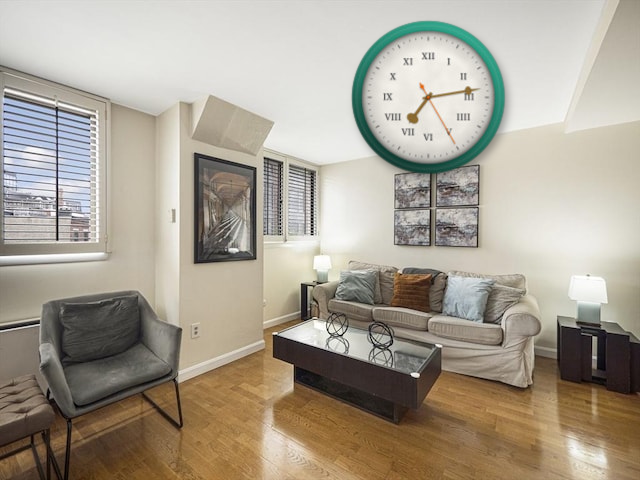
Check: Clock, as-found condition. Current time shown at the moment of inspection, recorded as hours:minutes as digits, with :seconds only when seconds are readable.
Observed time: 7:13:25
